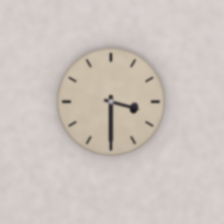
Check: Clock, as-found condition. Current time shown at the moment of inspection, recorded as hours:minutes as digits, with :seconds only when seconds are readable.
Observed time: 3:30
